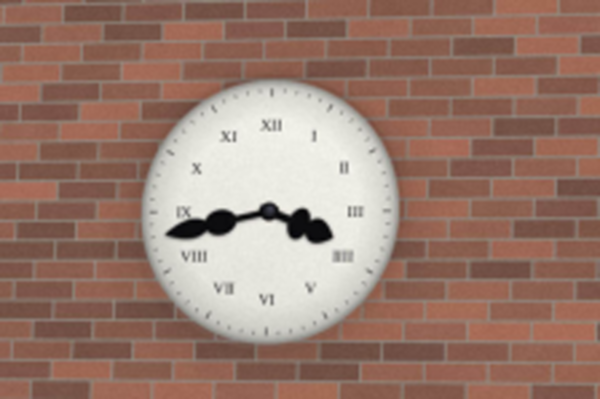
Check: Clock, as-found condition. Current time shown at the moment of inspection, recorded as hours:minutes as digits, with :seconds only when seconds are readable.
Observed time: 3:43
